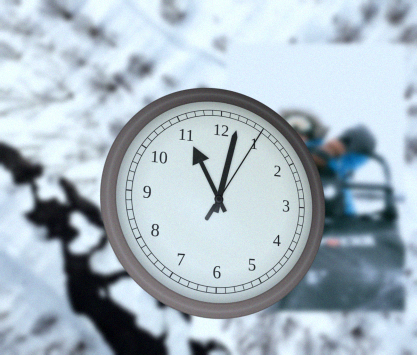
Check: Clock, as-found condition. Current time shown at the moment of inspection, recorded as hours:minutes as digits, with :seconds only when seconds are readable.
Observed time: 11:02:05
